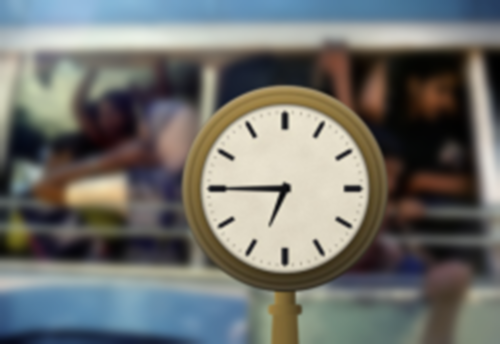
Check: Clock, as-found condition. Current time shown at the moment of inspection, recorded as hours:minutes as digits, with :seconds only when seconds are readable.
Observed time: 6:45
